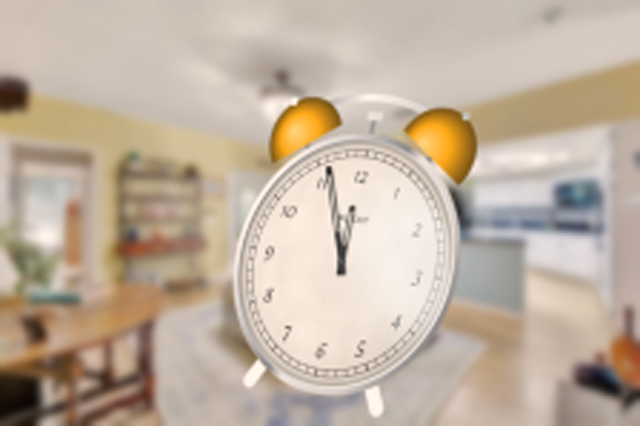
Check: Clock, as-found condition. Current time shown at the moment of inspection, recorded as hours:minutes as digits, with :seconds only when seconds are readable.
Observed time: 11:56
